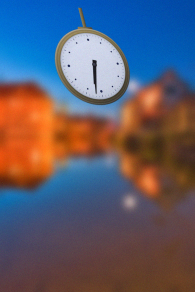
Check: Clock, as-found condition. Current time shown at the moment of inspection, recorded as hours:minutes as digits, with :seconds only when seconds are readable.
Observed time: 6:32
